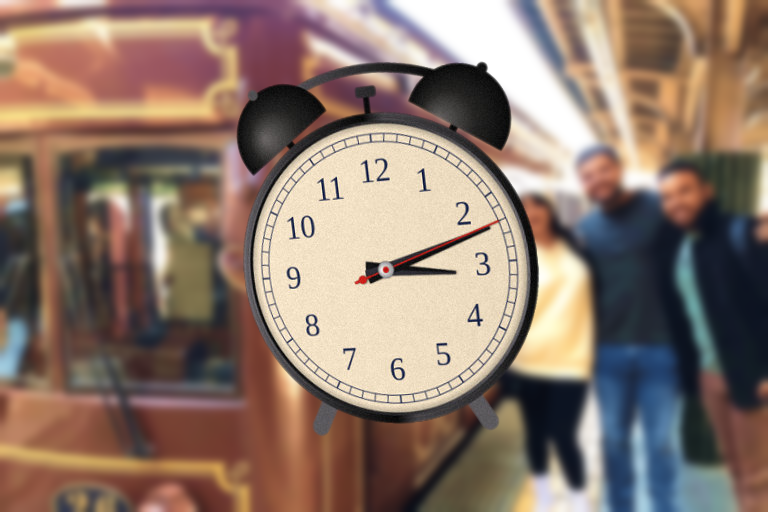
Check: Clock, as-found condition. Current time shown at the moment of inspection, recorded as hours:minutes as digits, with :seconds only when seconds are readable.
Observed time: 3:12:12
